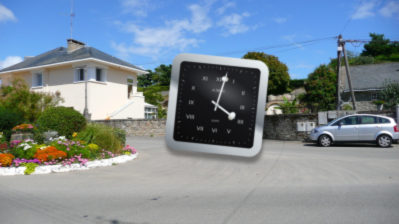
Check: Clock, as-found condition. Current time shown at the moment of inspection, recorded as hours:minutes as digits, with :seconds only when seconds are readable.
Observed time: 4:02
